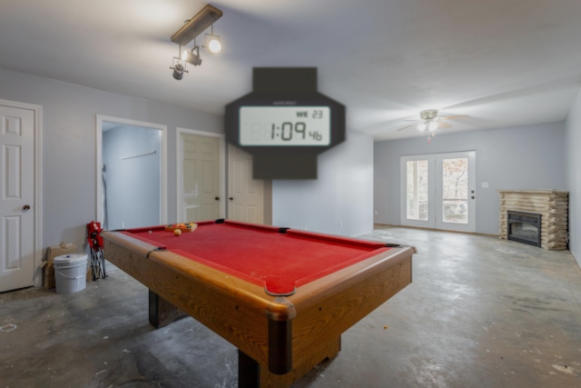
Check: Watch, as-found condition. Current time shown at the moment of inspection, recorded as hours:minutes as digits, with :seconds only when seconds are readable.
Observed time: 1:09
